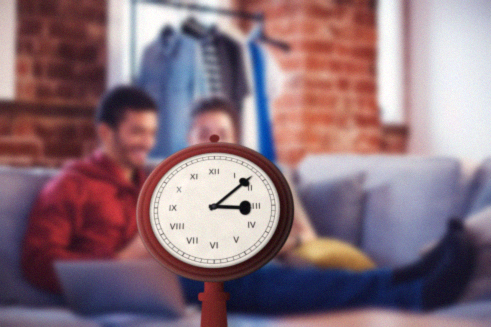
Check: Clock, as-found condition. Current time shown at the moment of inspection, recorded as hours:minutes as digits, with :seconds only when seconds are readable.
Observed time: 3:08
